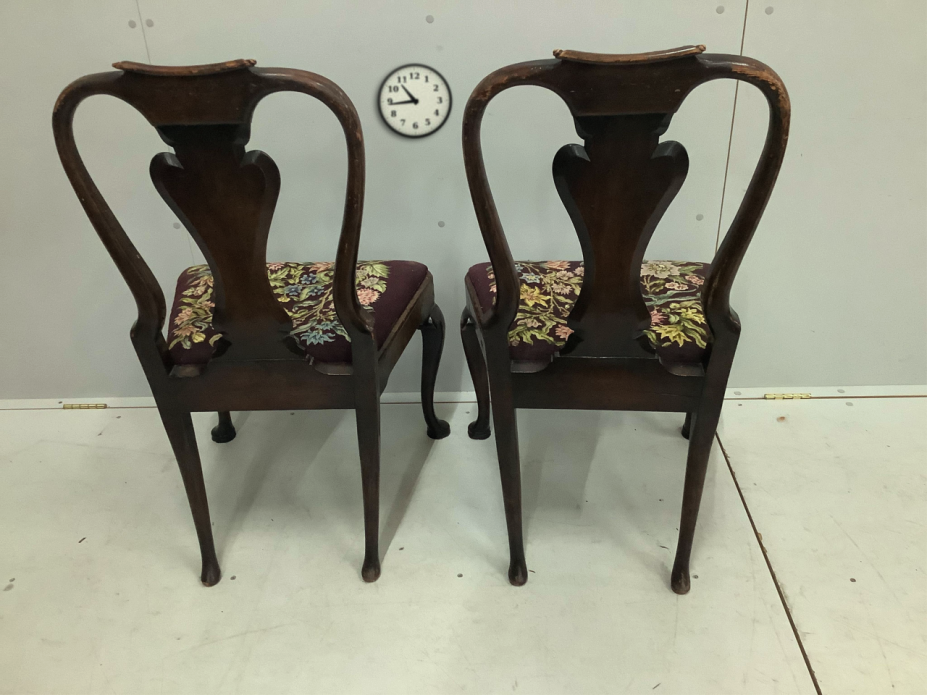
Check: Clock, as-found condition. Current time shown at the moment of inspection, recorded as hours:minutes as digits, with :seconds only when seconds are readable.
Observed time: 10:44
